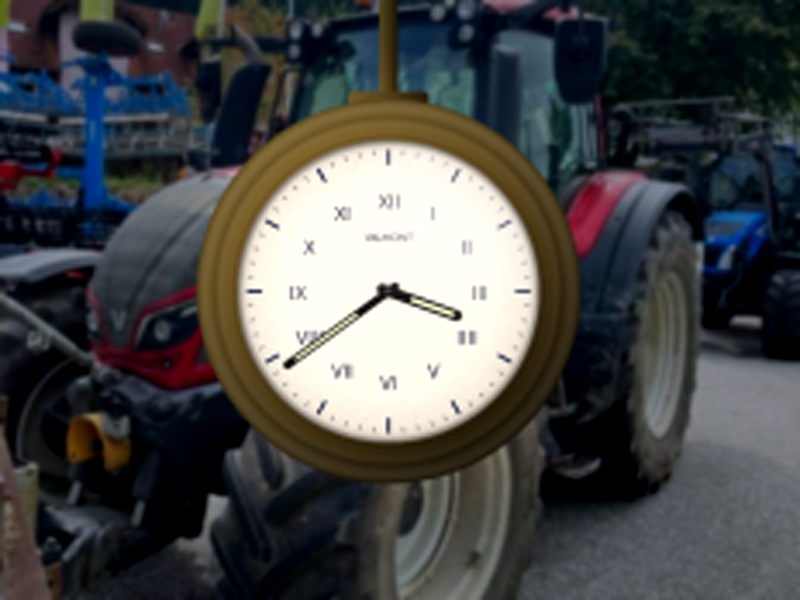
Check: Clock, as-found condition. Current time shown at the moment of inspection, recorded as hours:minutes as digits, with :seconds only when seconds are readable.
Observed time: 3:39
